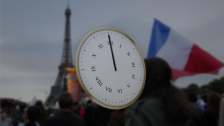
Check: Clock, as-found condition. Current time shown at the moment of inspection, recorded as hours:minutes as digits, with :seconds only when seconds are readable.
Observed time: 12:00
